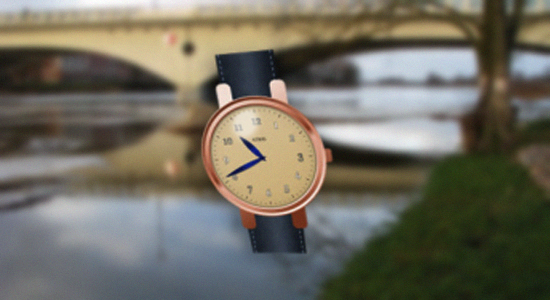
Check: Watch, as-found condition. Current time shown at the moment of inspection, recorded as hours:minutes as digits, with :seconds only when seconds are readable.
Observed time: 10:41
